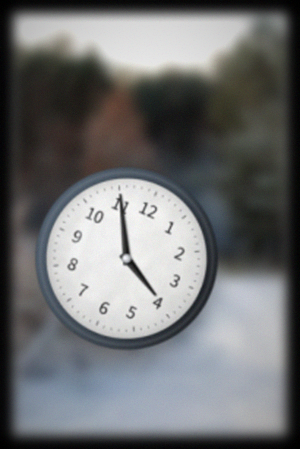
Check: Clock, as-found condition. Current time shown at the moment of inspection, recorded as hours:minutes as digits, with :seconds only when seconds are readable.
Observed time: 3:55
